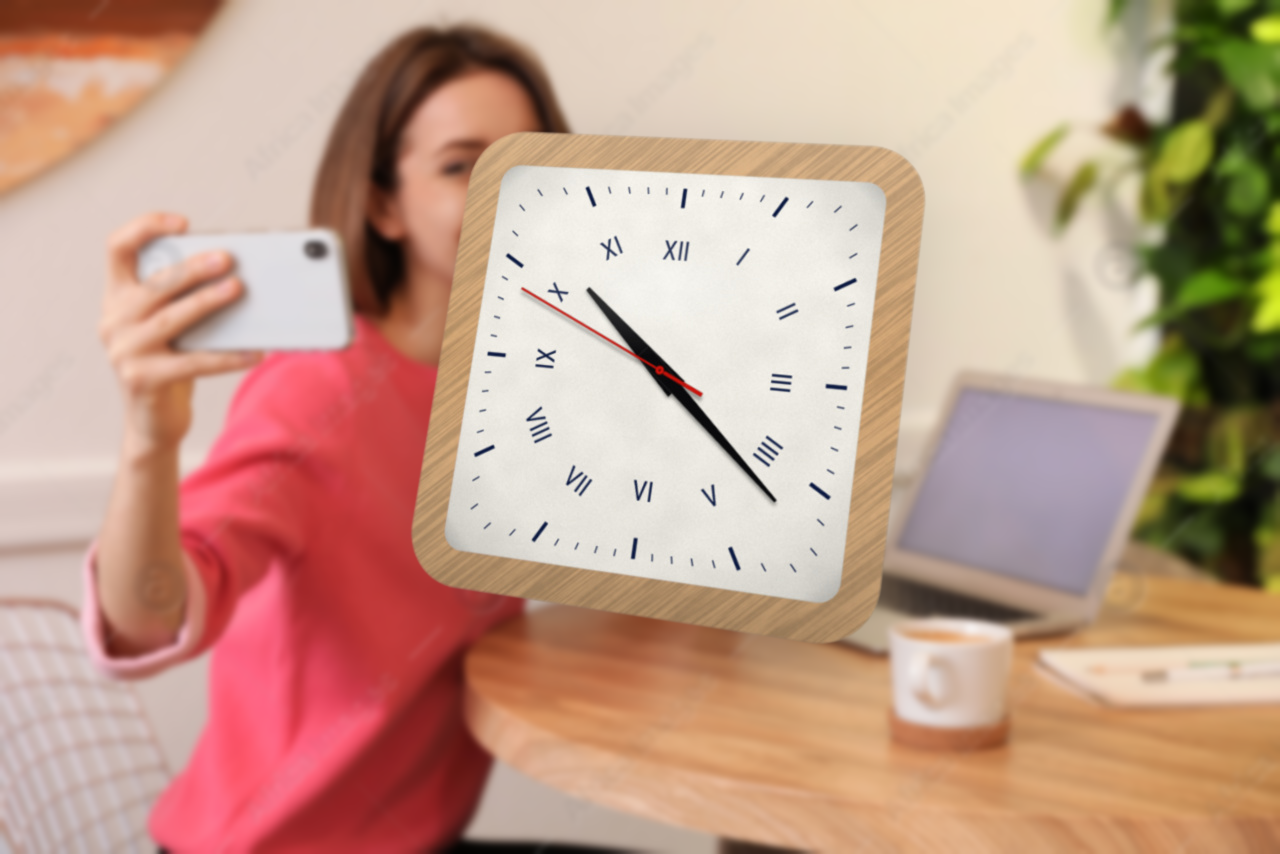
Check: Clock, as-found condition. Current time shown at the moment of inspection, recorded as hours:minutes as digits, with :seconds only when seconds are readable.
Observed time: 10:21:49
